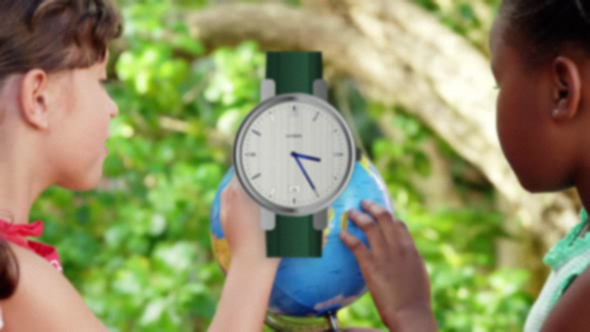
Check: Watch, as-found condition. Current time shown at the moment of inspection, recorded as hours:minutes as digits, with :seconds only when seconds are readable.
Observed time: 3:25
